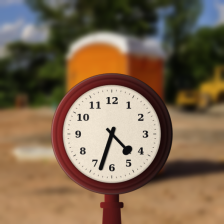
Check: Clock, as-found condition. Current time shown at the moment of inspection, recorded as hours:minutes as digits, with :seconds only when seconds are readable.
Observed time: 4:33
